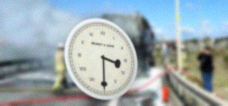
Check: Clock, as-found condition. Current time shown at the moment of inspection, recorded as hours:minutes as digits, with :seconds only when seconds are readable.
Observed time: 3:30
